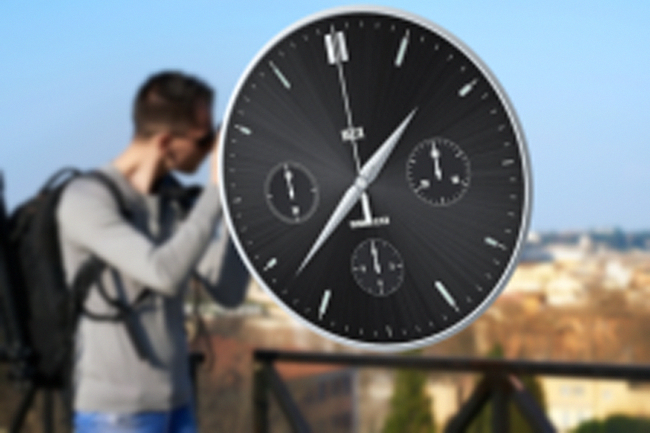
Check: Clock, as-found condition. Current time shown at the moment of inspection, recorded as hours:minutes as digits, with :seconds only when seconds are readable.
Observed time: 1:38
